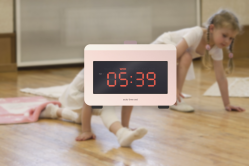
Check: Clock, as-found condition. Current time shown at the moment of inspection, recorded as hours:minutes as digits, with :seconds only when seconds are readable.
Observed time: 5:39
